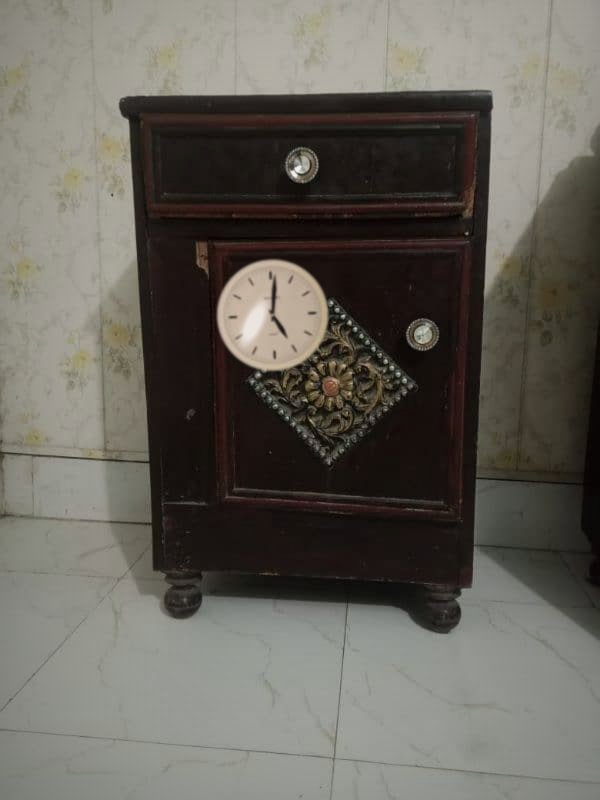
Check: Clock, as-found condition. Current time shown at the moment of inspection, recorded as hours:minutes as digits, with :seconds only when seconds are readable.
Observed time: 5:01
